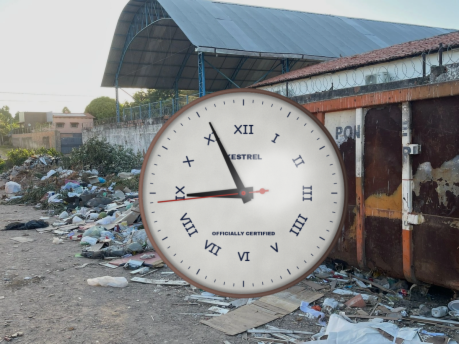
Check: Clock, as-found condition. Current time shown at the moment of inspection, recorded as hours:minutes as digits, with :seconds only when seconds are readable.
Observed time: 8:55:44
